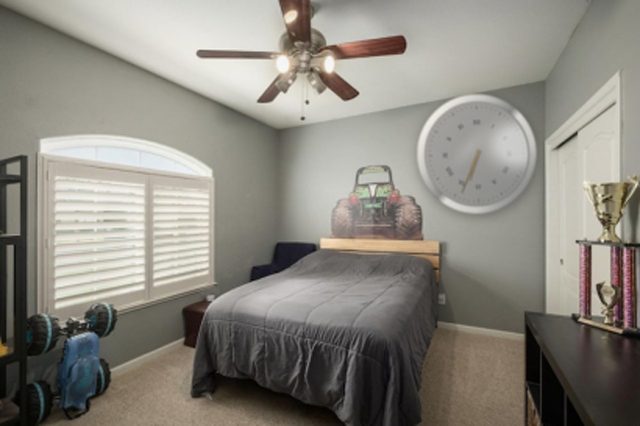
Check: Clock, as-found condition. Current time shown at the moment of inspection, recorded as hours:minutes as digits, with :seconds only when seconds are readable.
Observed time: 6:34
